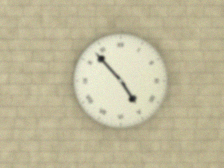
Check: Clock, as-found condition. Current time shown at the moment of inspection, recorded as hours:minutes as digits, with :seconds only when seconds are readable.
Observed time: 4:53
